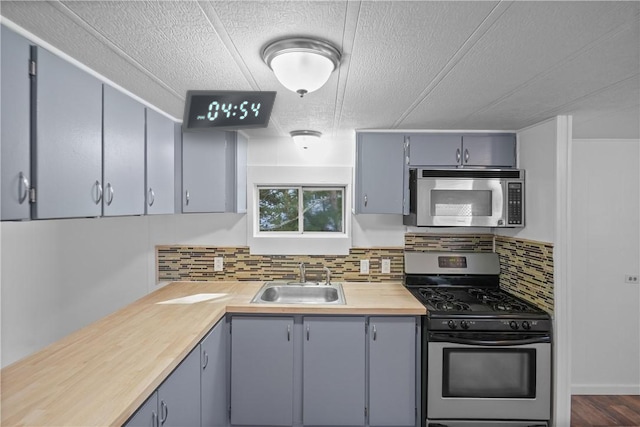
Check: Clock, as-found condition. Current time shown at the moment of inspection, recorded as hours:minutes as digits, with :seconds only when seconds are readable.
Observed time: 4:54
